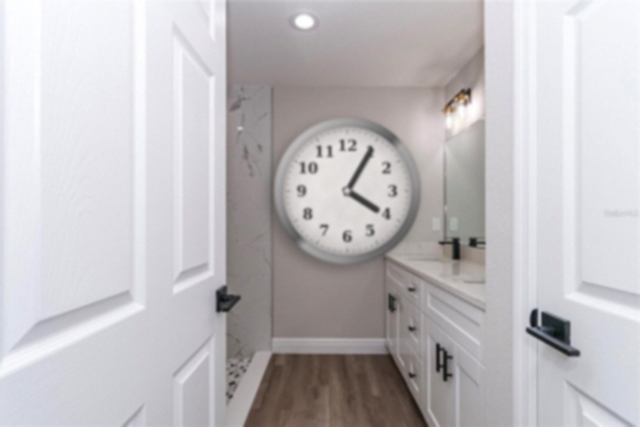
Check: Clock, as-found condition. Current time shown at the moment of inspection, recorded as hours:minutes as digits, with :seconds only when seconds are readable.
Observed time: 4:05
